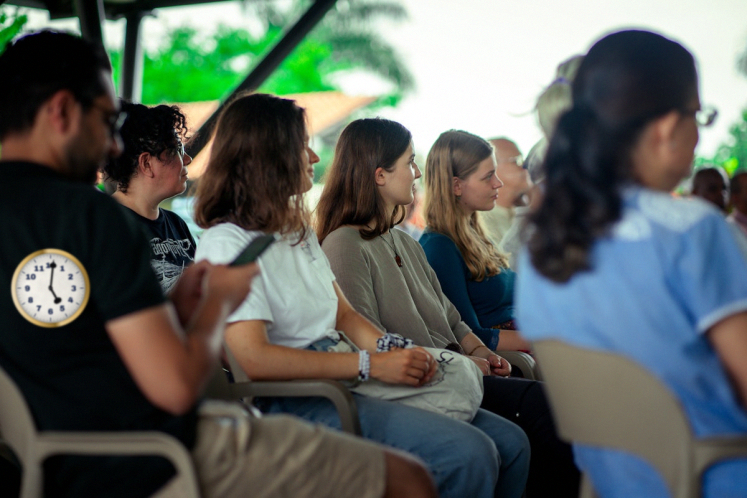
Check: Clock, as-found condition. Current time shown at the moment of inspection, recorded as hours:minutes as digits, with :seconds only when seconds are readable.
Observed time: 5:01
